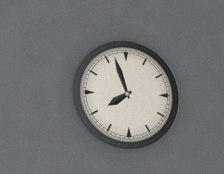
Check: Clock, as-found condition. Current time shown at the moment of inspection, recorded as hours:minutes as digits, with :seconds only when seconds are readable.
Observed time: 7:57
